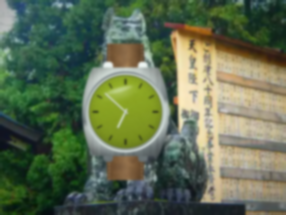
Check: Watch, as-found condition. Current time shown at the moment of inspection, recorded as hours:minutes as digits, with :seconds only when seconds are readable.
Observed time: 6:52
